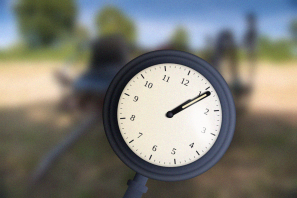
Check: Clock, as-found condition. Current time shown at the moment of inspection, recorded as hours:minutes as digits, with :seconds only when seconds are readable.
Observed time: 1:06
